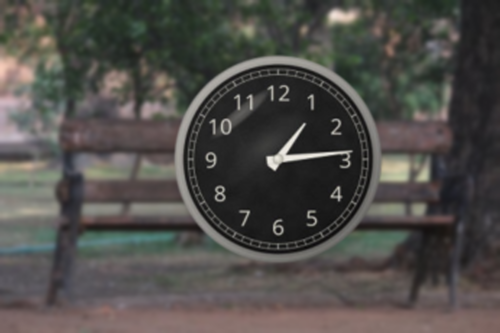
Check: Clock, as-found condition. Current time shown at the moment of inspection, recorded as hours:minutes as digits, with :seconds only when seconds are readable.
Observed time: 1:14
